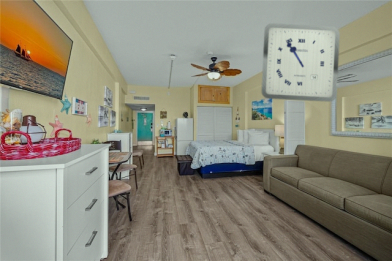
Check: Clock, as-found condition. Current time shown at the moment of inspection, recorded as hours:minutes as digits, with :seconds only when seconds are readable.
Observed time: 10:54
